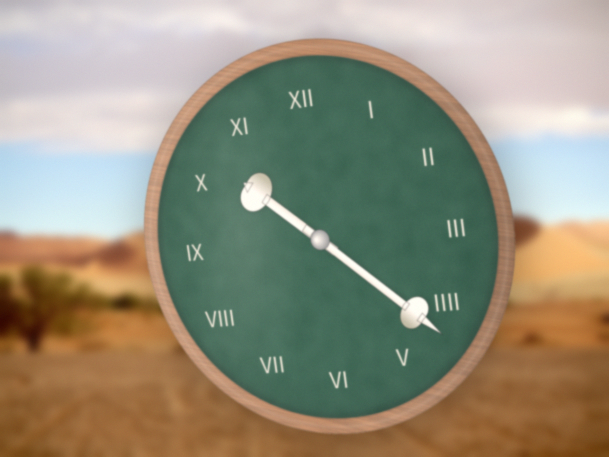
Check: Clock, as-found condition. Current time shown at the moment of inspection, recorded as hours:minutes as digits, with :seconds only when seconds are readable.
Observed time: 10:22
